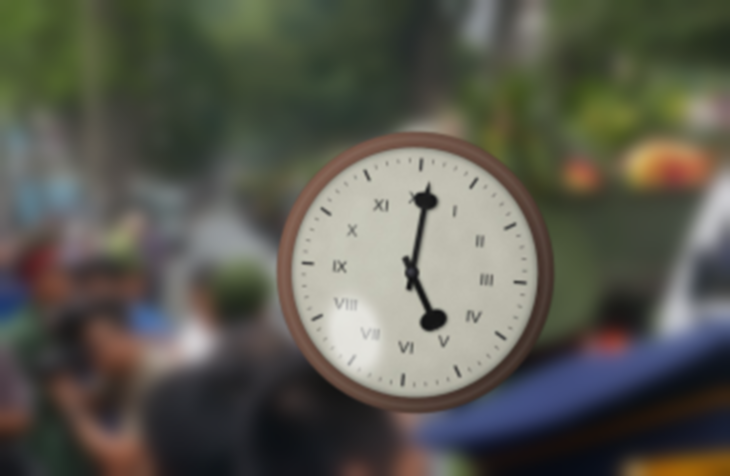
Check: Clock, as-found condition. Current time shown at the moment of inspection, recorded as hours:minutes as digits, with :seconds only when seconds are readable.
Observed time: 5:01
